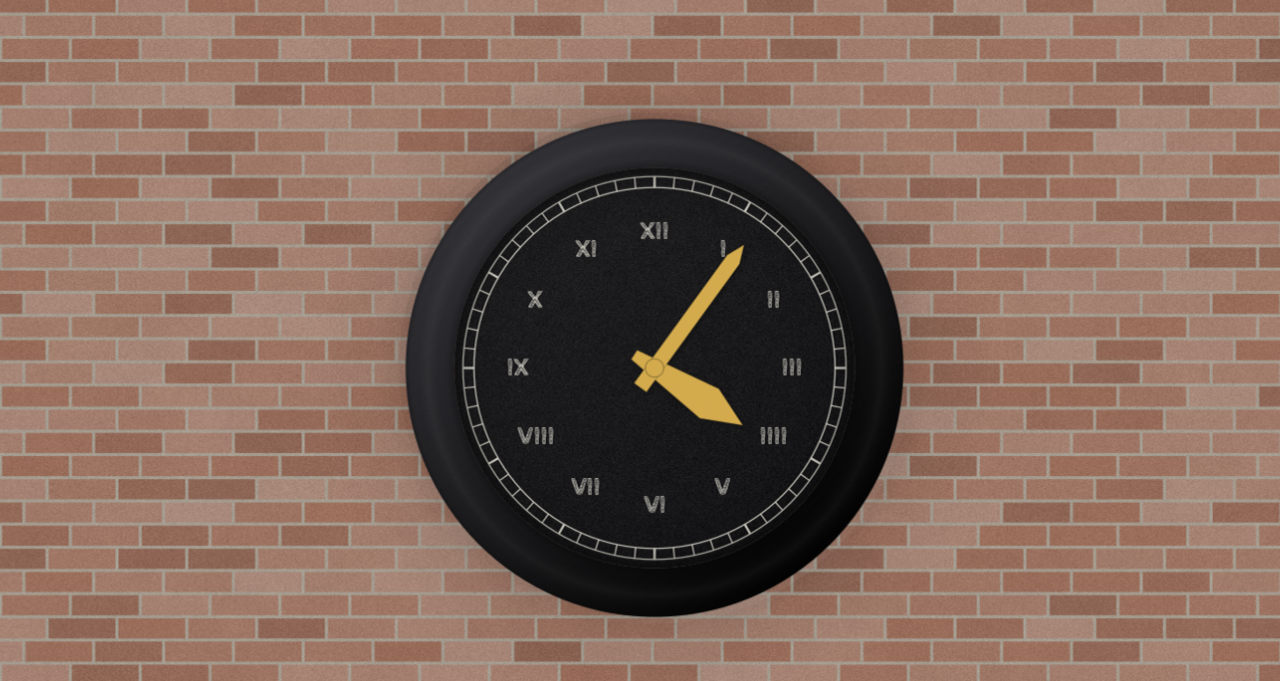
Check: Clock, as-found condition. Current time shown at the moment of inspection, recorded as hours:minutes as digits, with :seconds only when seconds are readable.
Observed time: 4:06
